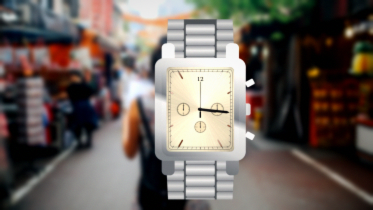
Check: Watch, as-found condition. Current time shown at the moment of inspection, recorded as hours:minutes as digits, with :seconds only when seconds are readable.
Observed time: 3:16
